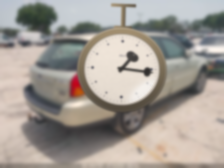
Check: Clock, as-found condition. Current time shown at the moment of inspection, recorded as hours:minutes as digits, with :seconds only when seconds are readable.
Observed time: 1:16
